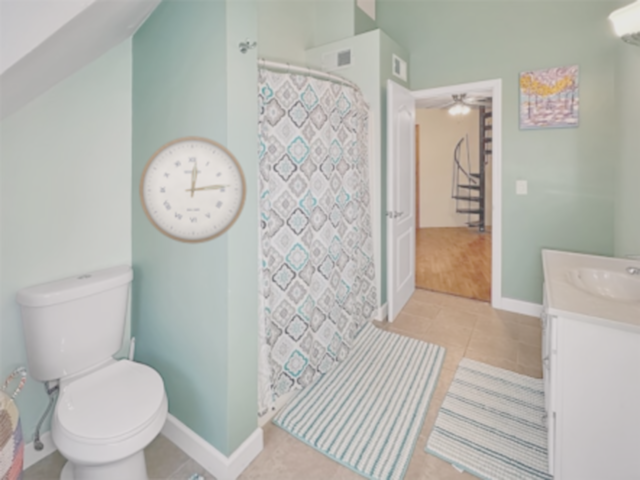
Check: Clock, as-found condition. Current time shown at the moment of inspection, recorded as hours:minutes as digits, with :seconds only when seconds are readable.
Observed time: 12:14
